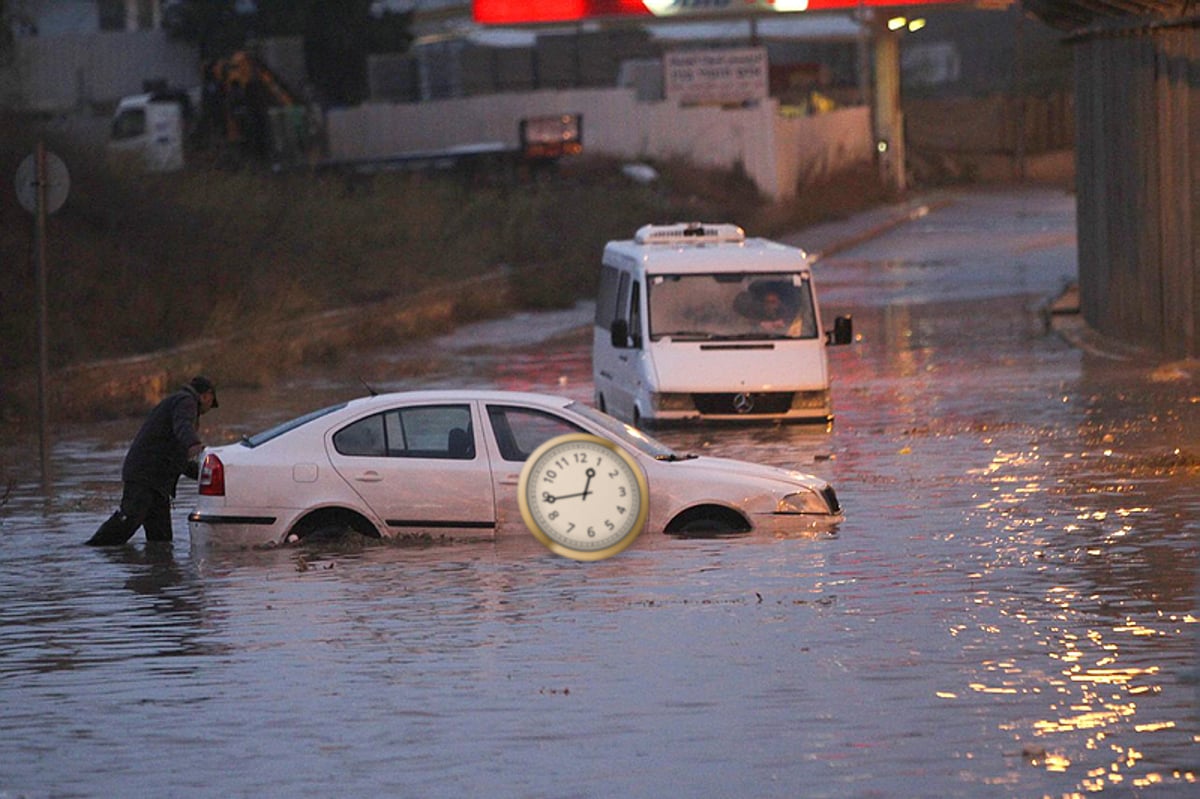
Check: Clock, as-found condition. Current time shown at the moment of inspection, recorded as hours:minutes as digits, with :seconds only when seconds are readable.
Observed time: 12:44
